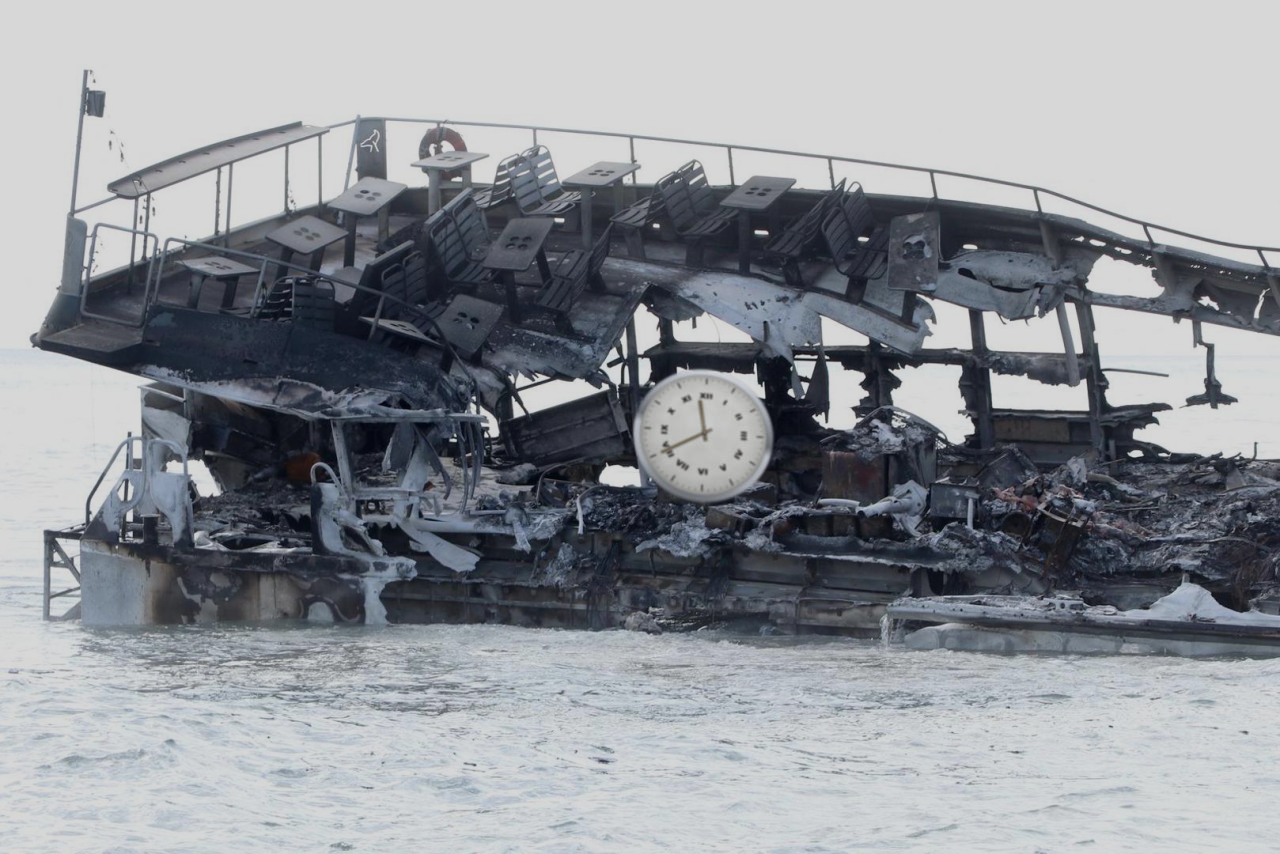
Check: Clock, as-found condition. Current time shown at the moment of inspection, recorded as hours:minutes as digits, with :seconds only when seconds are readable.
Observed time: 11:40
